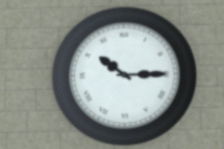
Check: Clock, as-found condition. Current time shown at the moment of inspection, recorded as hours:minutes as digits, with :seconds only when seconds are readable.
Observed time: 10:15
